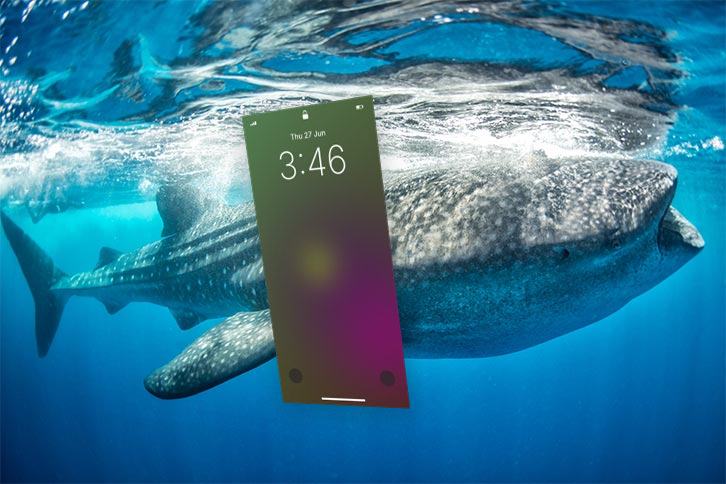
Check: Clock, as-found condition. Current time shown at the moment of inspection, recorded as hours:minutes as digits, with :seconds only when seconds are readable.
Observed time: 3:46
